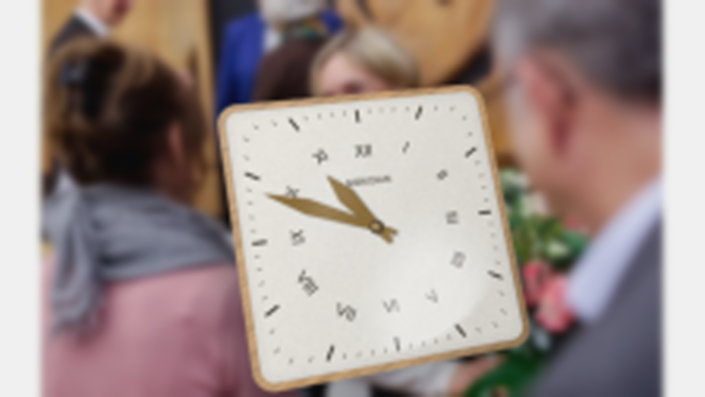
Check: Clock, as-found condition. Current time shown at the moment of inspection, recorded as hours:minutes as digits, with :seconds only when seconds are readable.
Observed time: 10:49
